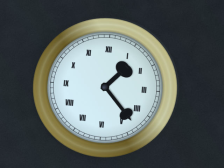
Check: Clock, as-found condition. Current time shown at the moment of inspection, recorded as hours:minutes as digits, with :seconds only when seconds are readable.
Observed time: 1:23
